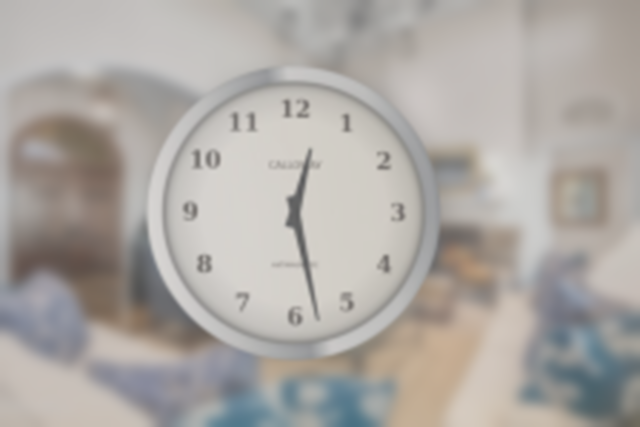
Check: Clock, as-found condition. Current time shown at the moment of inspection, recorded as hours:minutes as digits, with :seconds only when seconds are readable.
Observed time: 12:28
